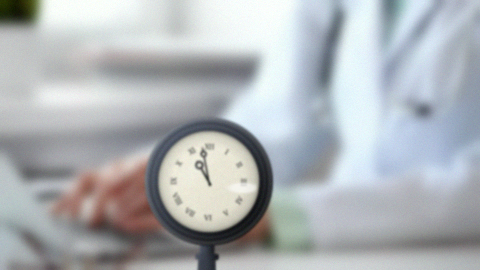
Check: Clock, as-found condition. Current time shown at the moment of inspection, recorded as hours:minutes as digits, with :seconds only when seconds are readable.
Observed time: 10:58
